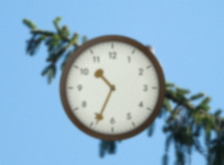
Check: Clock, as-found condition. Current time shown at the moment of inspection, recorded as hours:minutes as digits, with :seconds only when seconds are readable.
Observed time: 10:34
